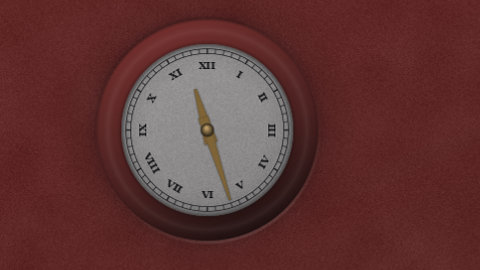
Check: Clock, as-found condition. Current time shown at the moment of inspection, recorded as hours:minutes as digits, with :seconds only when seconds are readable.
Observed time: 11:27
